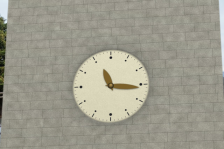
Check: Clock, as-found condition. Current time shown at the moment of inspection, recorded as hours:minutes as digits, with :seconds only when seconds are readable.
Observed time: 11:16
